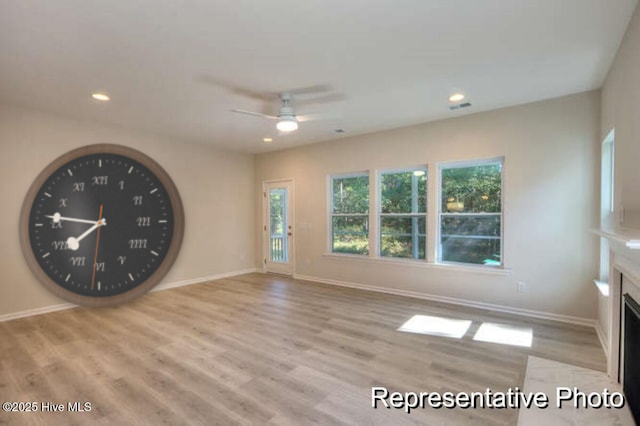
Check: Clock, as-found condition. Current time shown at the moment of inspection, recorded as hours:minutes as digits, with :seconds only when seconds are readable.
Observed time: 7:46:31
